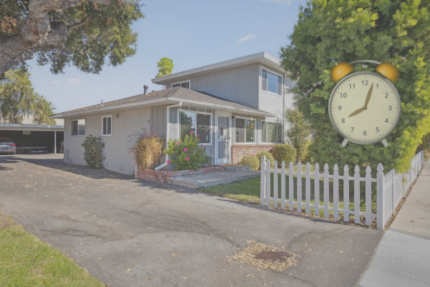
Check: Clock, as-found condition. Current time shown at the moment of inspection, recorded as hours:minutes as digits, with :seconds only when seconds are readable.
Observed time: 8:03
